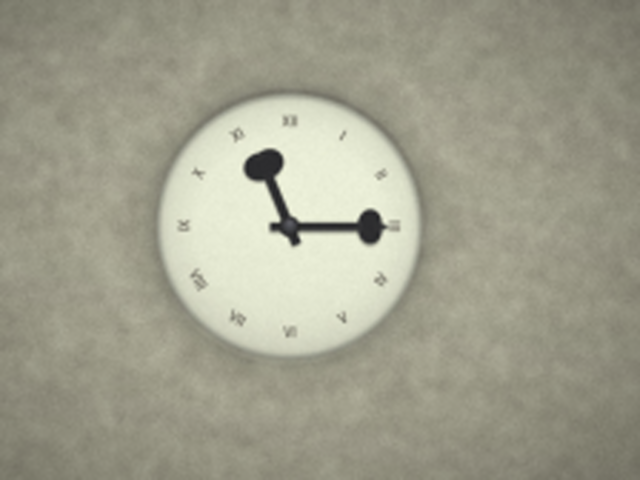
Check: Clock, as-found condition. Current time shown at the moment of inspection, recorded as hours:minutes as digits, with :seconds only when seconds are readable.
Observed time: 11:15
